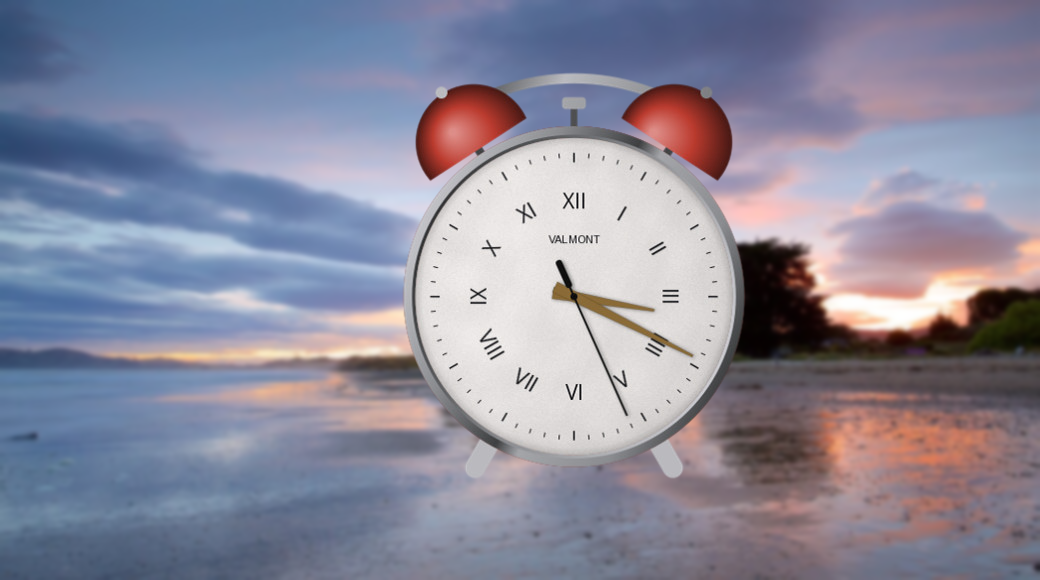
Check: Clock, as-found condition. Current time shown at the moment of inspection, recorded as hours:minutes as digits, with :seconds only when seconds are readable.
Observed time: 3:19:26
